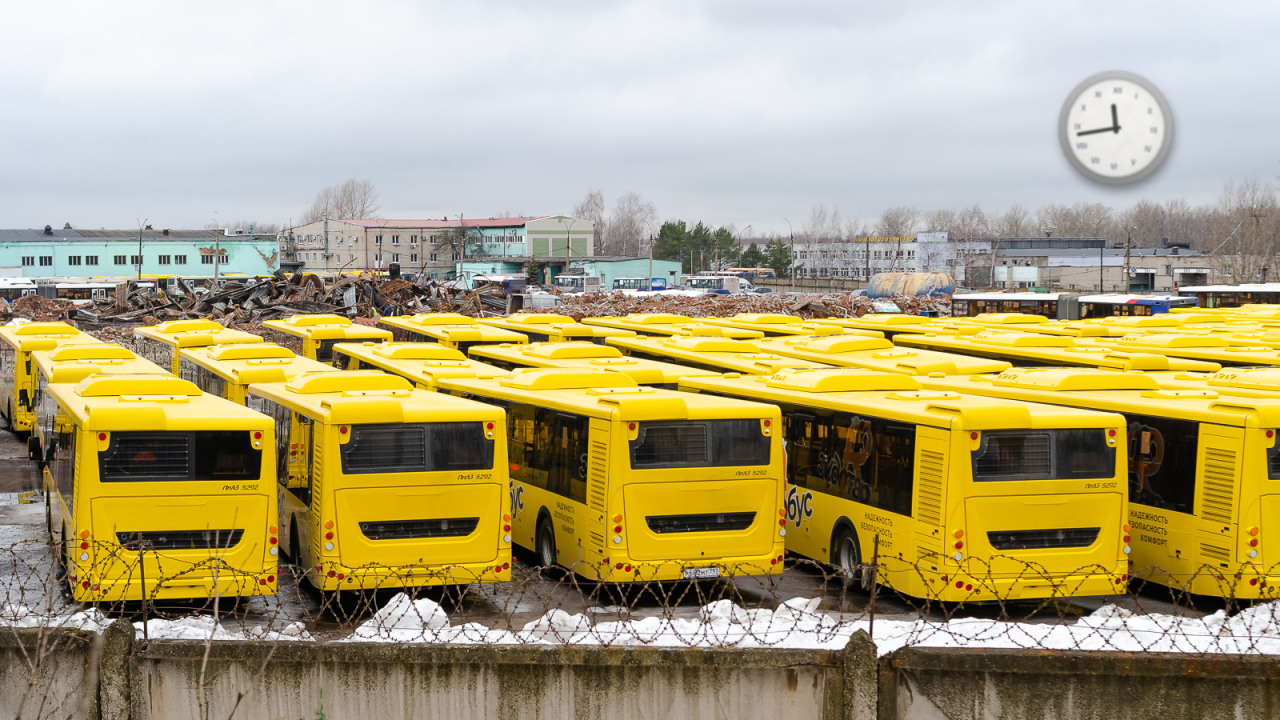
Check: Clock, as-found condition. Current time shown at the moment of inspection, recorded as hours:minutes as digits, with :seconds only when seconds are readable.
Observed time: 11:43
